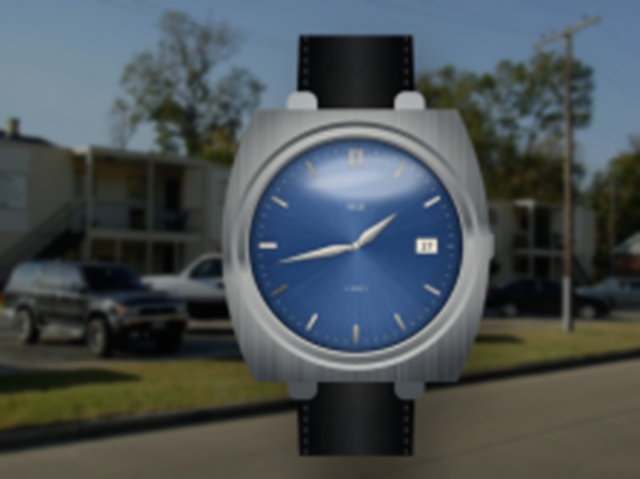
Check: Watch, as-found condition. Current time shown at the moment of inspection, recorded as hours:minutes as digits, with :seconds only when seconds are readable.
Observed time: 1:43
